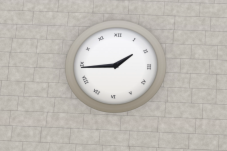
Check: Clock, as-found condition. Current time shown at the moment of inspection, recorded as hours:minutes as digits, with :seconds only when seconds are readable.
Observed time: 1:44
